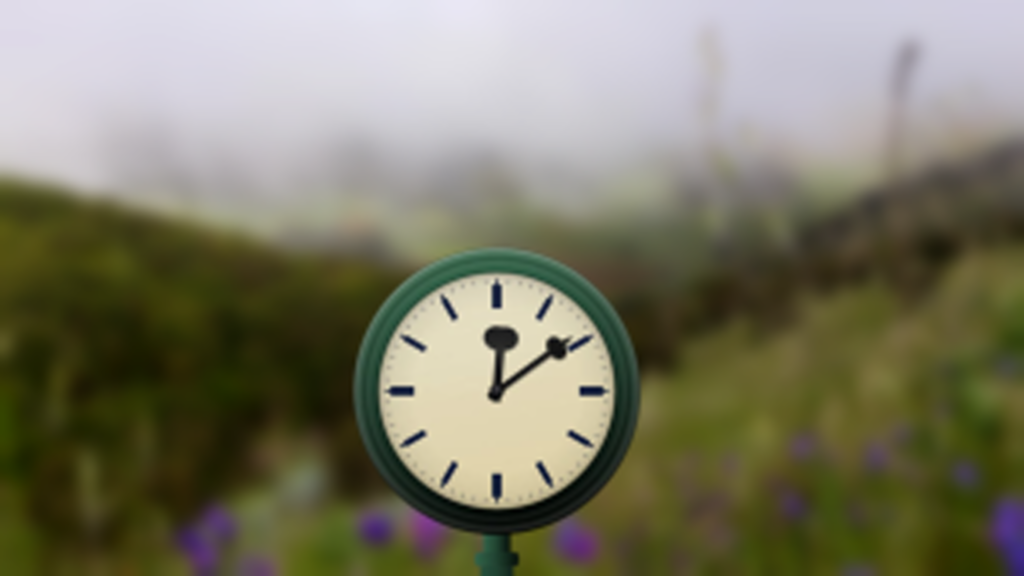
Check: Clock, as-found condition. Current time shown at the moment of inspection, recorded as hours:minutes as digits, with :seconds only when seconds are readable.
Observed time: 12:09
